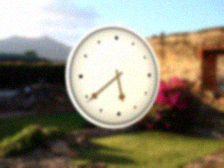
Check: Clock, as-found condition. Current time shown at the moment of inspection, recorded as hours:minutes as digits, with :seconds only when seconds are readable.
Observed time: 5:39
